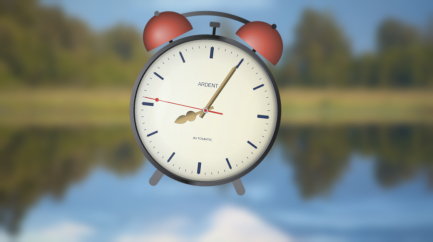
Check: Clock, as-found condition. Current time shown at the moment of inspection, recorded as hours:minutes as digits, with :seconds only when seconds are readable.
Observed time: 8:04:46
